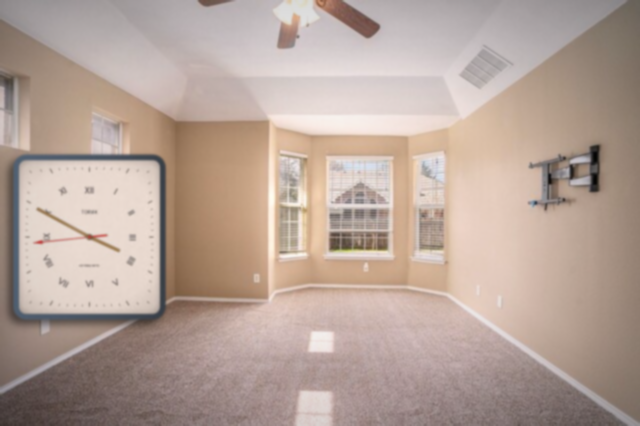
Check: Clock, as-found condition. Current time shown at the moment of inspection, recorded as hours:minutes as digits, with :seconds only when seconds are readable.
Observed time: 3:49:44
